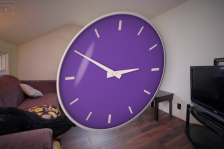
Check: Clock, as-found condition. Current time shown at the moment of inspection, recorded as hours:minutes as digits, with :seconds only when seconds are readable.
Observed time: 2:50
